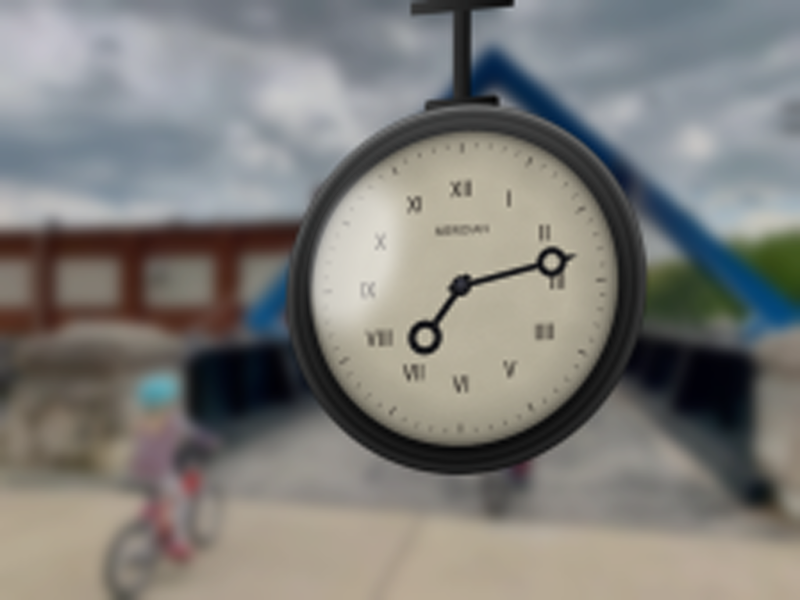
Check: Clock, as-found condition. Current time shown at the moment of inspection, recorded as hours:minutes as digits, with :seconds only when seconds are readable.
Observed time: 7:13
